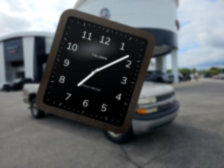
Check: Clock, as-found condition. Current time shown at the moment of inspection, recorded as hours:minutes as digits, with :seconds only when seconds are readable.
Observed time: 7:08
